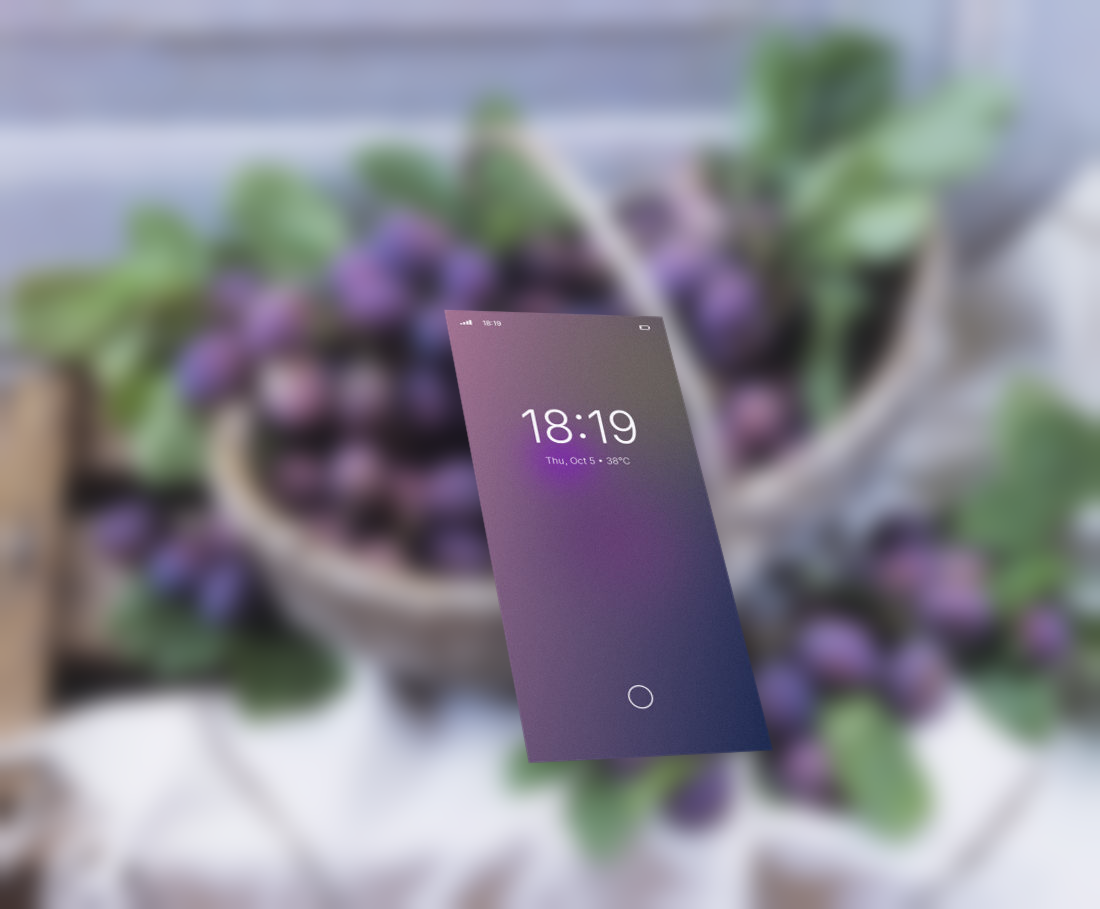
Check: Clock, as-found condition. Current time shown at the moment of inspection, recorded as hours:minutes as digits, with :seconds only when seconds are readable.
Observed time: 18:19
